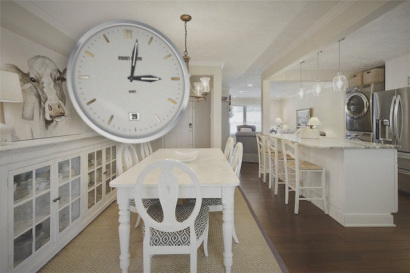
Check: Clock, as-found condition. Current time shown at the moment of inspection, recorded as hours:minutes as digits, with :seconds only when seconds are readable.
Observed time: 3:02
